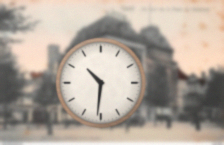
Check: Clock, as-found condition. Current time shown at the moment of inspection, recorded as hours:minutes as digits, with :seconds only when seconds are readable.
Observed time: 10:31
